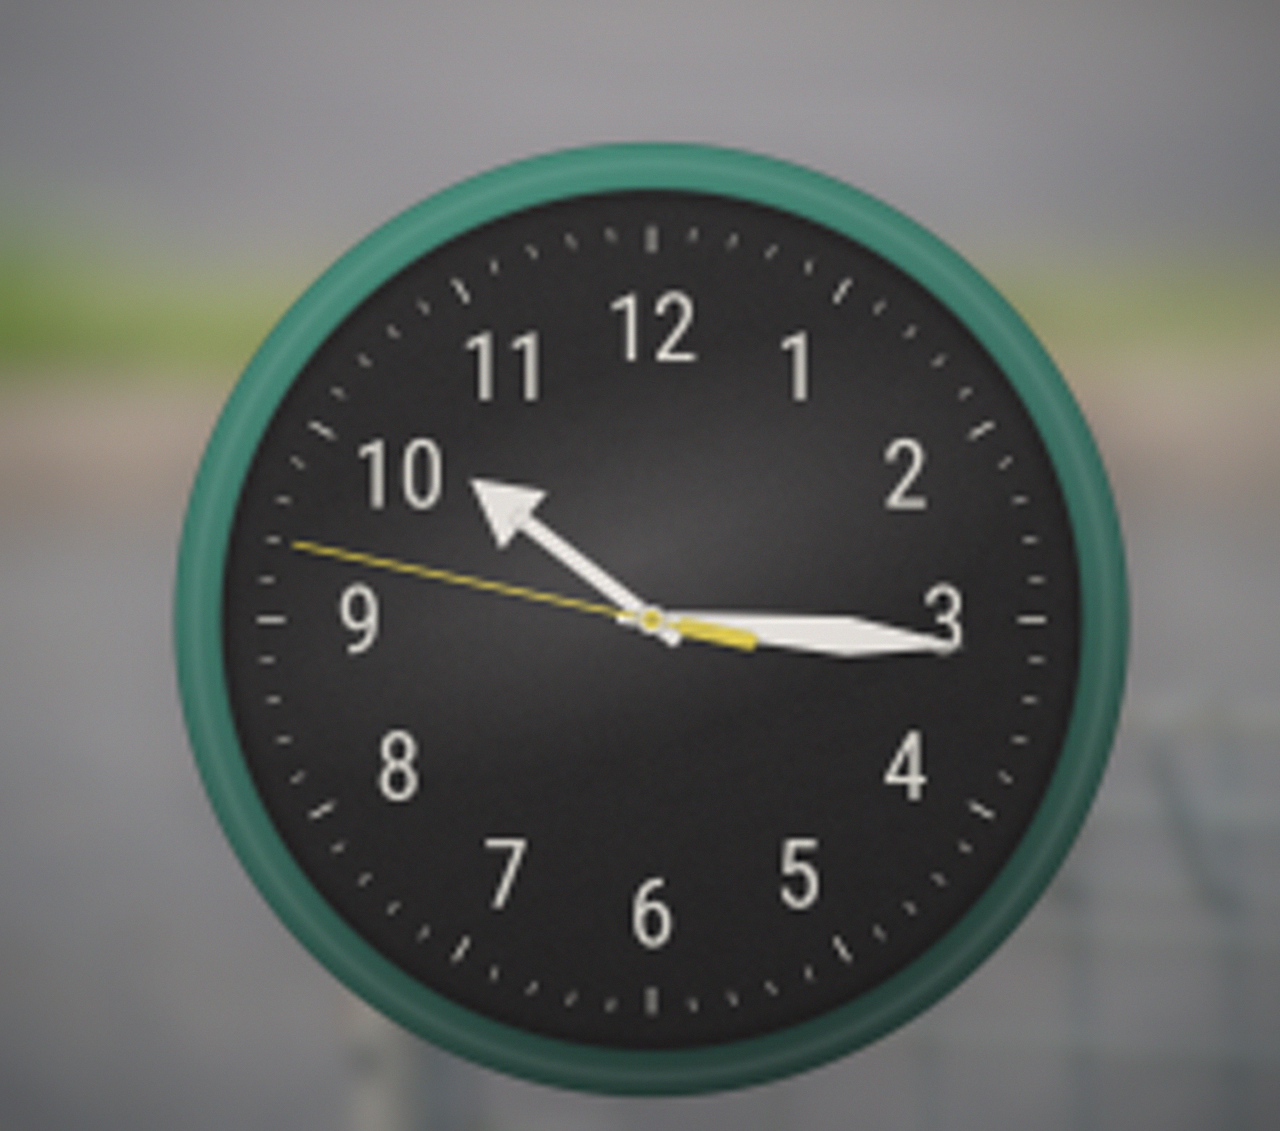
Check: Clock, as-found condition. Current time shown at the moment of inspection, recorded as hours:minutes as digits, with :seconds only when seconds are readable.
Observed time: 10:15:47
